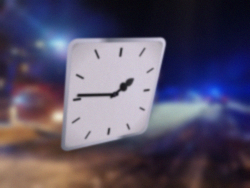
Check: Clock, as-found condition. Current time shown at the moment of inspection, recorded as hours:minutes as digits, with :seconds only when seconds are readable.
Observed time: 1:46
